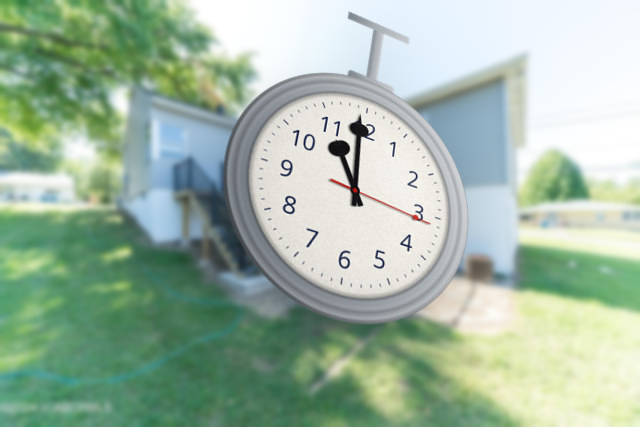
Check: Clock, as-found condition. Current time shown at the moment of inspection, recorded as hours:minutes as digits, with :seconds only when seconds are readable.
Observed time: 10:59:16
